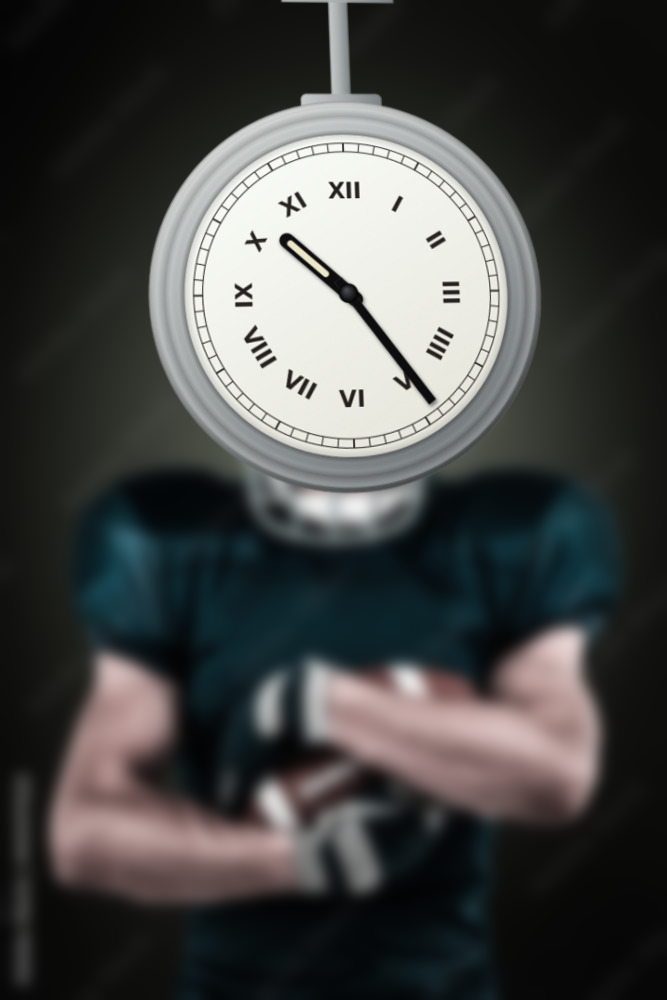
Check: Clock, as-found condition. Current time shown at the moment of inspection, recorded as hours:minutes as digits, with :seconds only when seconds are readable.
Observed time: 10:24
